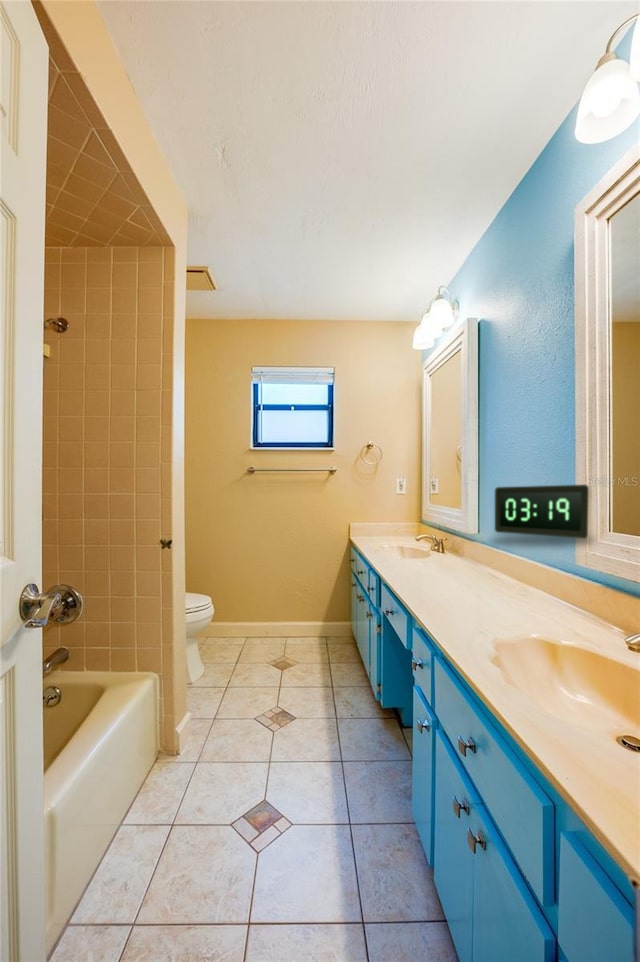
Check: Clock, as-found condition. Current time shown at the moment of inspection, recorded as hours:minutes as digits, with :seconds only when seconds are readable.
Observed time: 3:19
